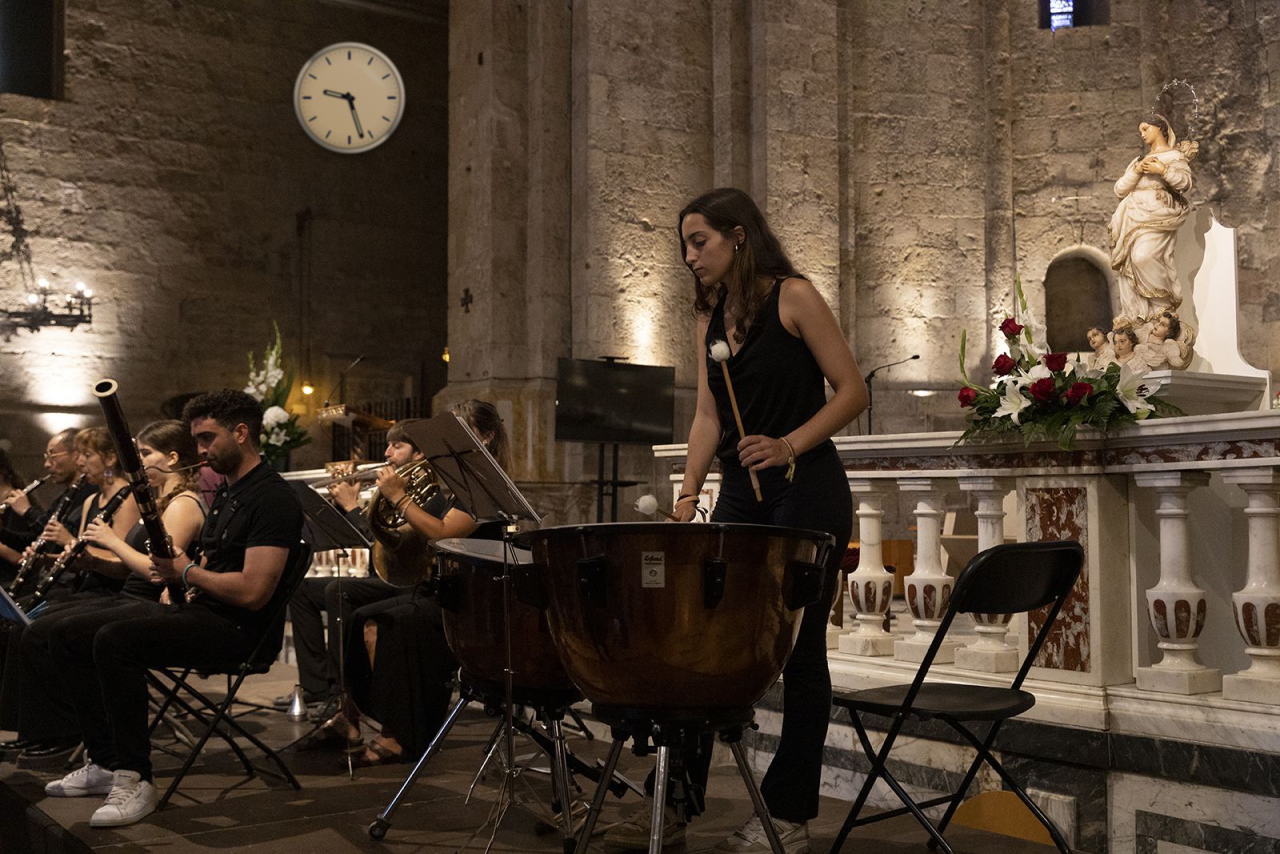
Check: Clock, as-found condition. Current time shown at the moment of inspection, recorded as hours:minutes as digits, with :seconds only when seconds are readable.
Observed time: 9:27
